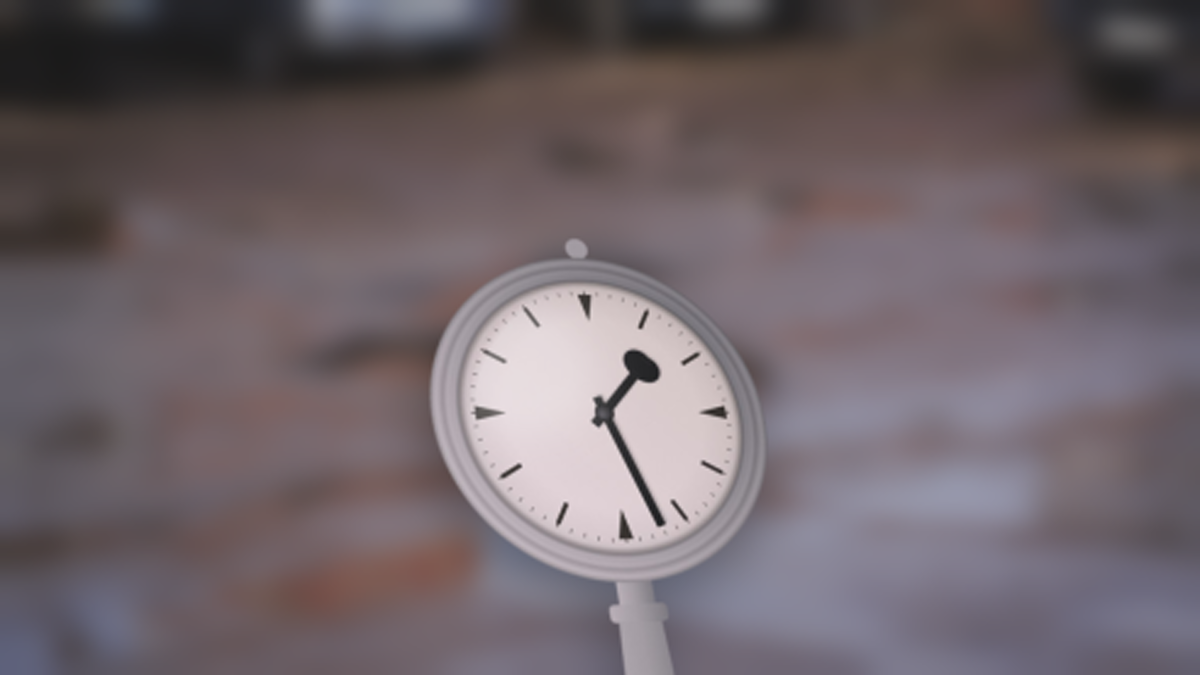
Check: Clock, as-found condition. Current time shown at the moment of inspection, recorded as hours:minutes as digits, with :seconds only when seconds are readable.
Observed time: 1:27
